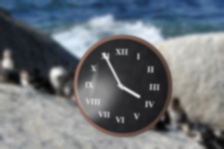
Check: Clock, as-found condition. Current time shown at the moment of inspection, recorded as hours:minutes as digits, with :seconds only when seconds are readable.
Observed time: 3:55
